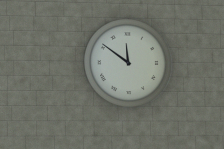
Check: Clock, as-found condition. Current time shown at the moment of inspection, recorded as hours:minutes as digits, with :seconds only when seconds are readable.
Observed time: 11:51
